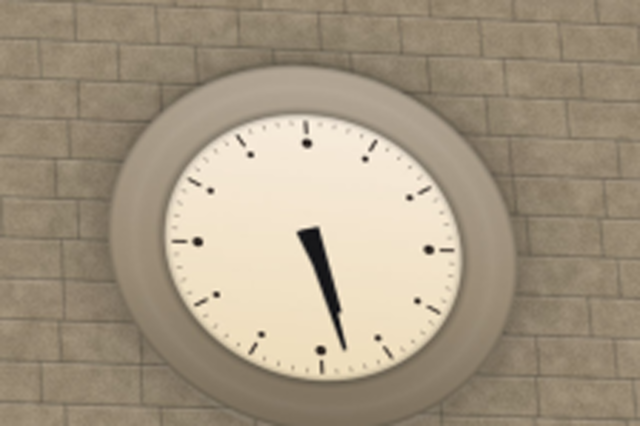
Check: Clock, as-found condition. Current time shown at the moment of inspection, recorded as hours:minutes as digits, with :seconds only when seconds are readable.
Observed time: 5:28
